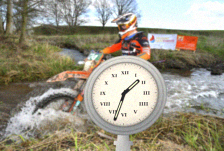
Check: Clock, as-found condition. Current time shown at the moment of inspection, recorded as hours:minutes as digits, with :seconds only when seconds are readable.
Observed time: 1:33
